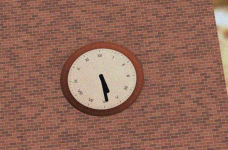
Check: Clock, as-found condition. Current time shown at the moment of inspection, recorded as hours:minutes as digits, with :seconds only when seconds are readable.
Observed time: 5:29
